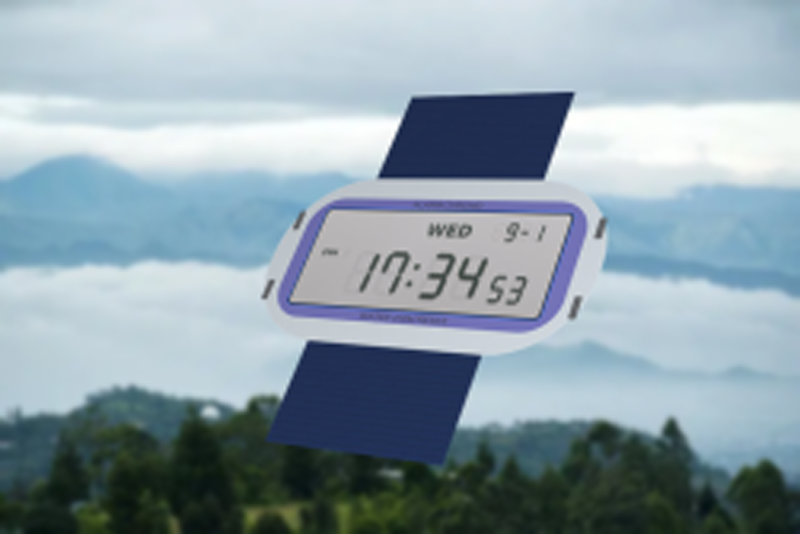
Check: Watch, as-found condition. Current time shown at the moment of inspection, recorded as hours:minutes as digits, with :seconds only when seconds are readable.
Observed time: 17:34:53
